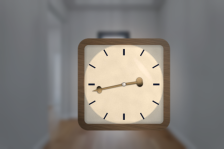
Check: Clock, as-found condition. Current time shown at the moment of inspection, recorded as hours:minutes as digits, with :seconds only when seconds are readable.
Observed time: 2:43
